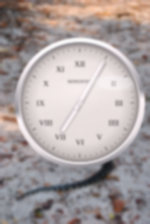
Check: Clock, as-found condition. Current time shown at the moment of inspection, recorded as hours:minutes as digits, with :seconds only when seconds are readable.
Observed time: 7:05
